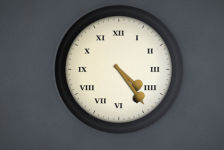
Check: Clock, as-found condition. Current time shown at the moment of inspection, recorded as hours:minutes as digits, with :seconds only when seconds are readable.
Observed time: 4:24
